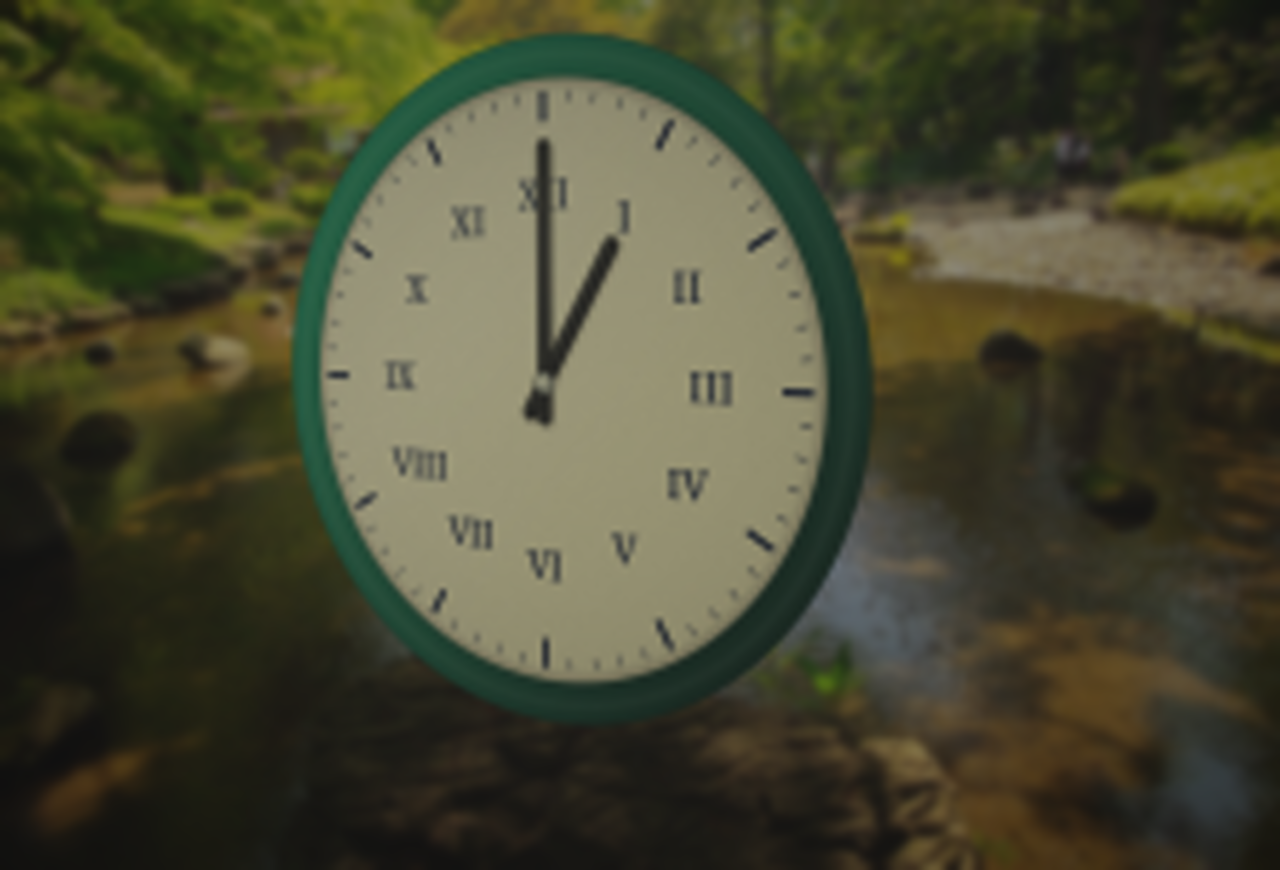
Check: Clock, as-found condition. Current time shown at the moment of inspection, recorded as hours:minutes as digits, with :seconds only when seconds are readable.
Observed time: 1:00
